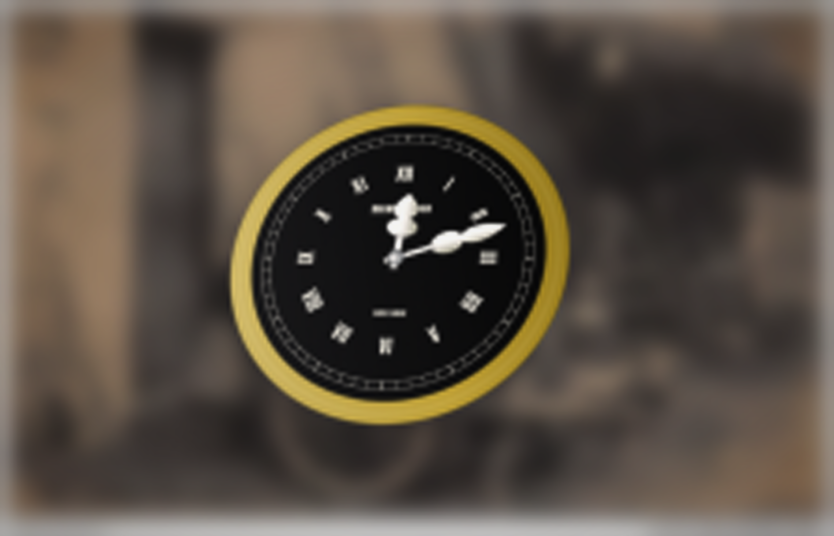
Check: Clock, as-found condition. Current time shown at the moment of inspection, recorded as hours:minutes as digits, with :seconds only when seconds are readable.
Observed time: 12:12
